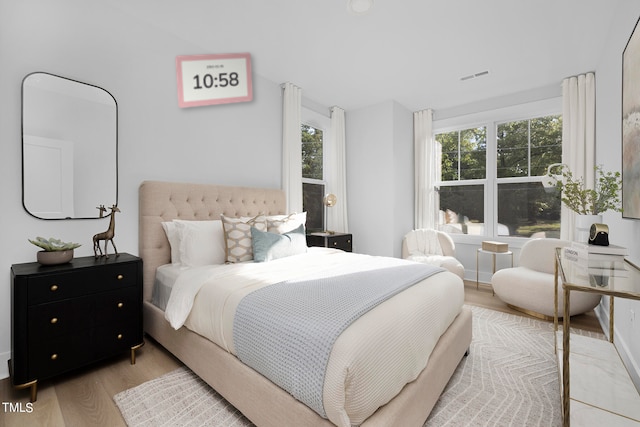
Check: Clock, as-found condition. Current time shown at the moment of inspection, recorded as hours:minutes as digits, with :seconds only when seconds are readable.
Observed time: 10:58
